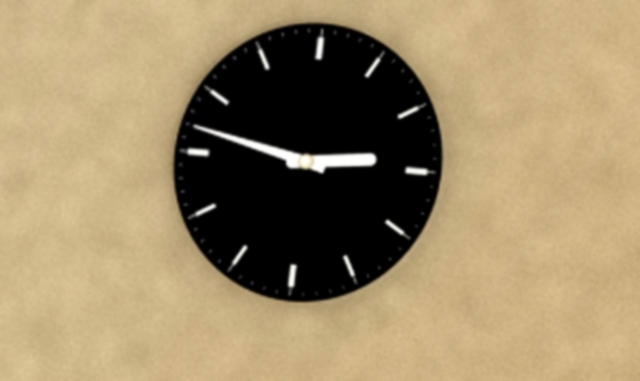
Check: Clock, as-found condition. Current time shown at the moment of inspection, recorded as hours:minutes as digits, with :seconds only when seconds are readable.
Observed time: 2:47
